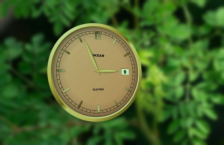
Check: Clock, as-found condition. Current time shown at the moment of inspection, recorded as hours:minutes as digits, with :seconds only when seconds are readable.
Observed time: 2:56
